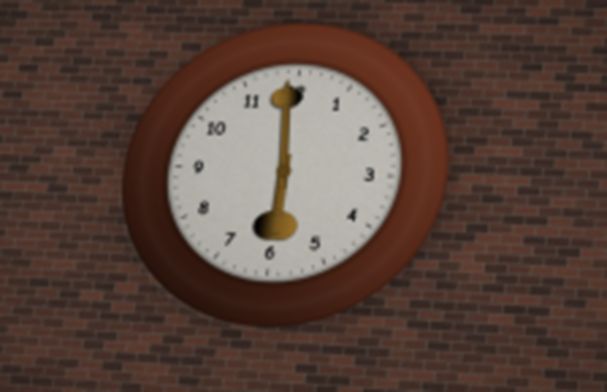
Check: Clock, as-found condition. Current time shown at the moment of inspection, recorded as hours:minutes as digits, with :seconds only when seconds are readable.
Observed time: 5:59
